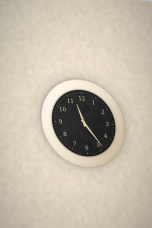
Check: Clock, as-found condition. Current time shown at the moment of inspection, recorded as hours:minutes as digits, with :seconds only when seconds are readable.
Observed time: 11:24
